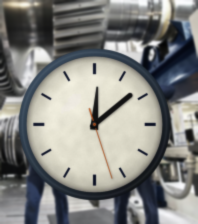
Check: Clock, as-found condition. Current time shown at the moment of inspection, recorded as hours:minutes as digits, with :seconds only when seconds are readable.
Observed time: 12:08:27
